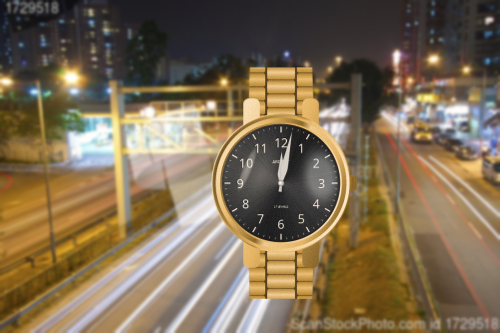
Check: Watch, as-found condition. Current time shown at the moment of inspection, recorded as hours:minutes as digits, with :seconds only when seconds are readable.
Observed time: 12:02
